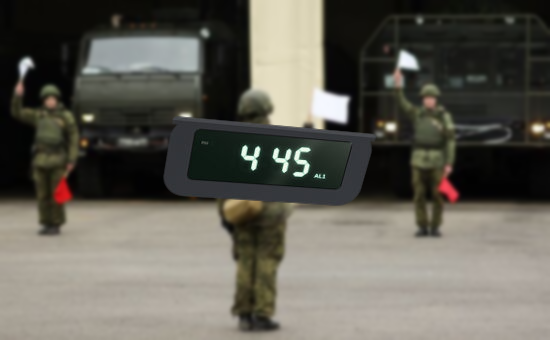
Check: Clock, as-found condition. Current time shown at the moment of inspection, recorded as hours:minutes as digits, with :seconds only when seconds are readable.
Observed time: 4:45
